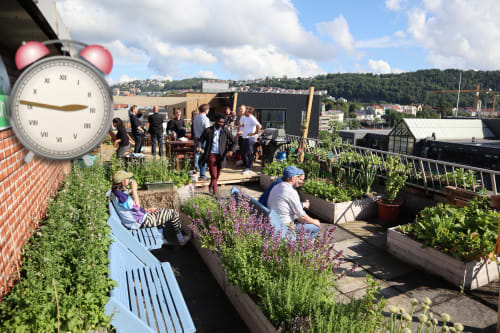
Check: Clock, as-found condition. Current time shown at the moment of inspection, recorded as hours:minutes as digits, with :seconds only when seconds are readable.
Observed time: 2:46
